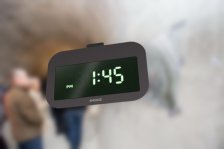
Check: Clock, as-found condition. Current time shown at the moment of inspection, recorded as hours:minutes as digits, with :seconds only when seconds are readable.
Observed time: 1:45
